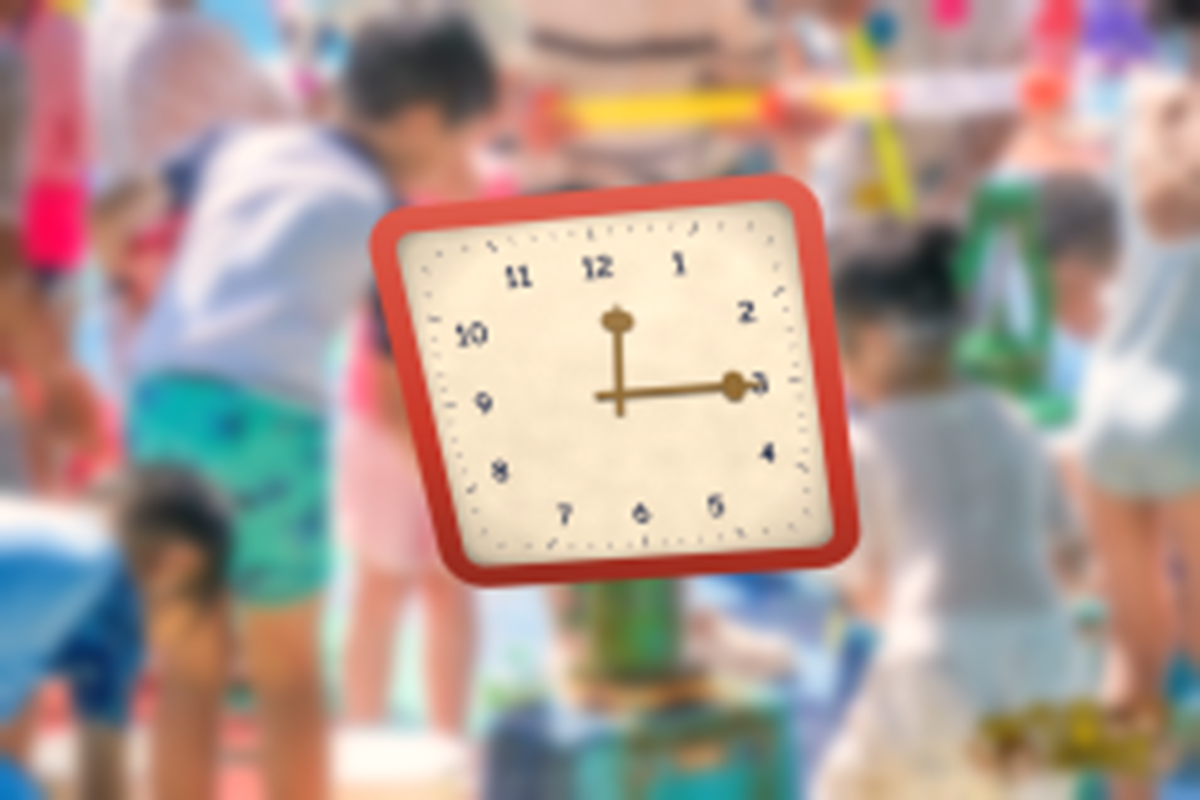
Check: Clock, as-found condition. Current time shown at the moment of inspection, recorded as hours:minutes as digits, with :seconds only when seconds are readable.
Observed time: 12:15
